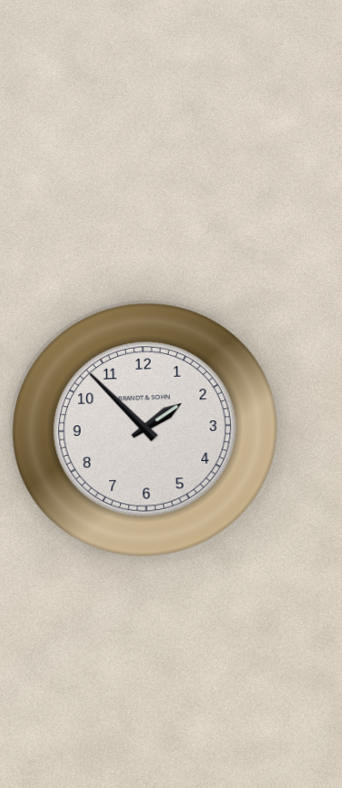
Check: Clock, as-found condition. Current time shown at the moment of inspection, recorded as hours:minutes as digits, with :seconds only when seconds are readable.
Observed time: 1:53
